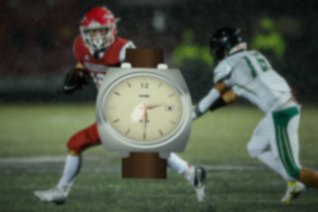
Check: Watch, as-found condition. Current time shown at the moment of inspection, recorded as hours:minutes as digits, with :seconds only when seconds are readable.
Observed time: 2:30
